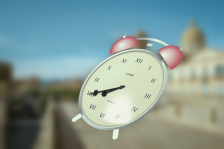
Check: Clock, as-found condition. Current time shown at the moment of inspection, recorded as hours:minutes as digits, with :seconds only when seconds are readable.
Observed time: 7:40
